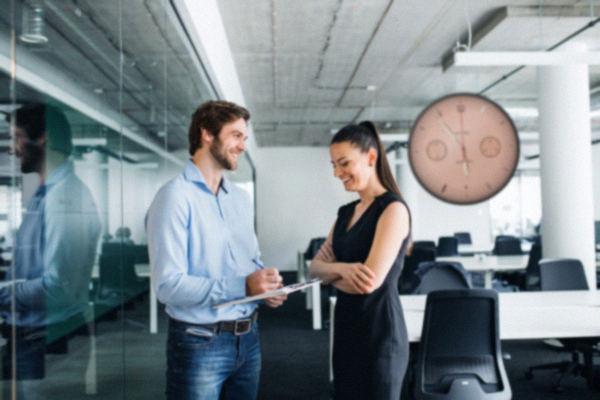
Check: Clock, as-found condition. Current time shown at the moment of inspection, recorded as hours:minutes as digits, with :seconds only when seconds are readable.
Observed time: 5:54
